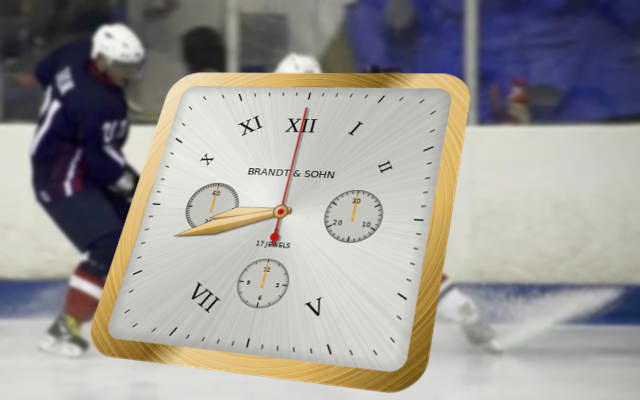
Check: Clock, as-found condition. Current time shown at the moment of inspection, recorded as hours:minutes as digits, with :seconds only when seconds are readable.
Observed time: 8:42
